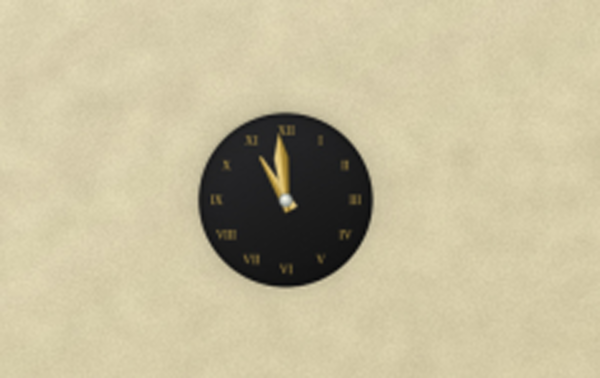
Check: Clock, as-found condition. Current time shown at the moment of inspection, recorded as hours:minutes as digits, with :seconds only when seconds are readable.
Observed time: 10:59
